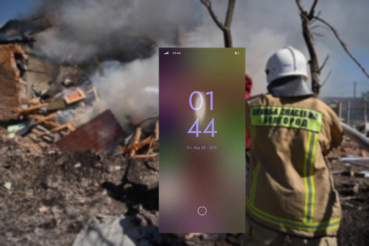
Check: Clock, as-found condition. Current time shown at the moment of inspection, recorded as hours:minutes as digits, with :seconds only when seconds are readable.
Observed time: 1:44
